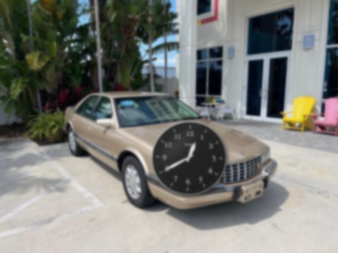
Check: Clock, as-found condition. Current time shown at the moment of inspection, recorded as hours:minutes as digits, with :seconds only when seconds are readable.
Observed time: 12:40
